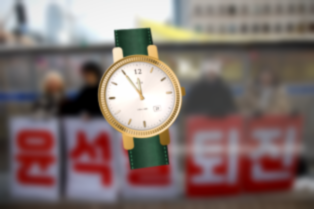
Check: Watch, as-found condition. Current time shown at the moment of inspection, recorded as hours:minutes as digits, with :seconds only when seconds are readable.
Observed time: 11:55
